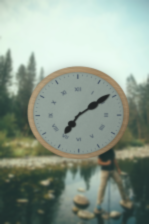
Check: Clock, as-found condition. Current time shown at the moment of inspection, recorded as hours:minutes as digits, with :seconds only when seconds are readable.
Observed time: 7:09
